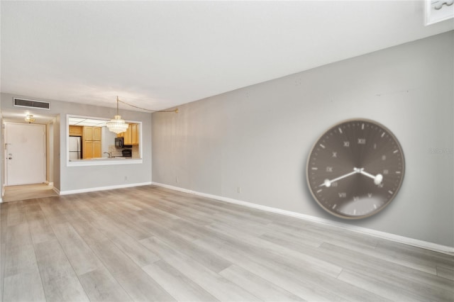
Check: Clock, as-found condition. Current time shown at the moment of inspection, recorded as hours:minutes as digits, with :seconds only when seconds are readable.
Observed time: 3:41
